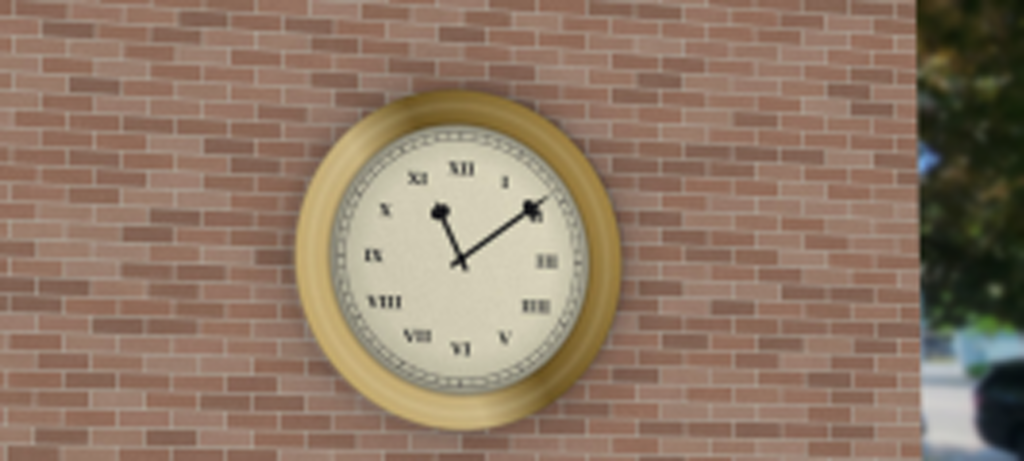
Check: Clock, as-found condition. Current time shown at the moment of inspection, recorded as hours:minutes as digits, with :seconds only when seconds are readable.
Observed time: 11:09
